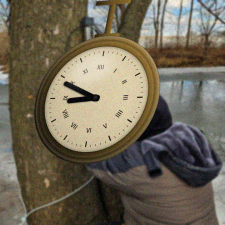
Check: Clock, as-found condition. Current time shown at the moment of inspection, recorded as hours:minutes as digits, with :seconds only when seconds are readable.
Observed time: 8:49
